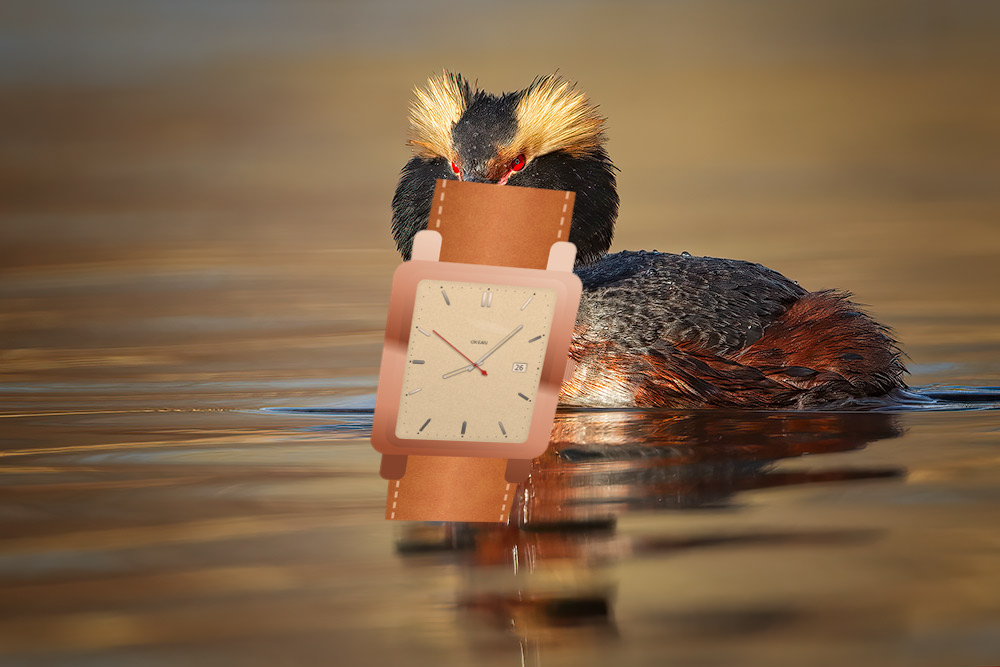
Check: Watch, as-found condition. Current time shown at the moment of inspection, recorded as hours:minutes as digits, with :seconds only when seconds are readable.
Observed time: 8:06:51
